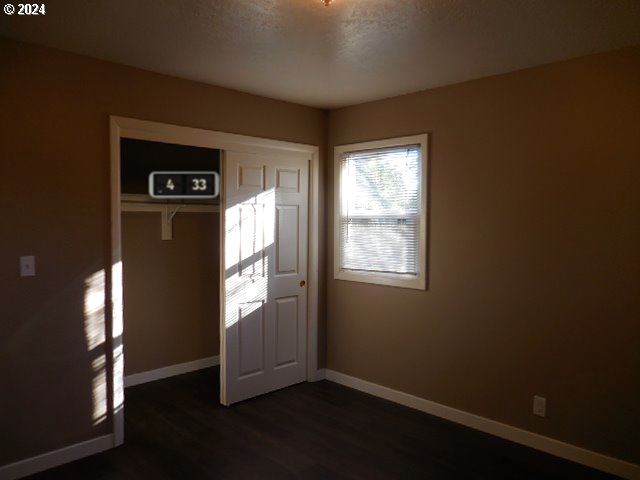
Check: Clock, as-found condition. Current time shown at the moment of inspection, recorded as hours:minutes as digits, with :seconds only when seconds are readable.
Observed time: 4:33
